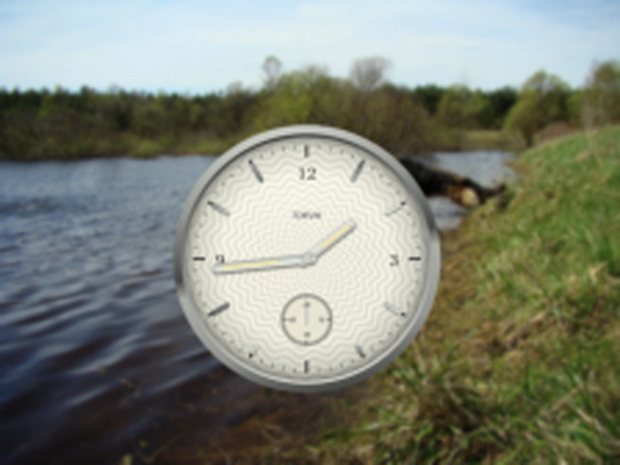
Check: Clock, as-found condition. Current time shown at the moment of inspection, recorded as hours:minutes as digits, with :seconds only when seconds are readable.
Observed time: 1:44
